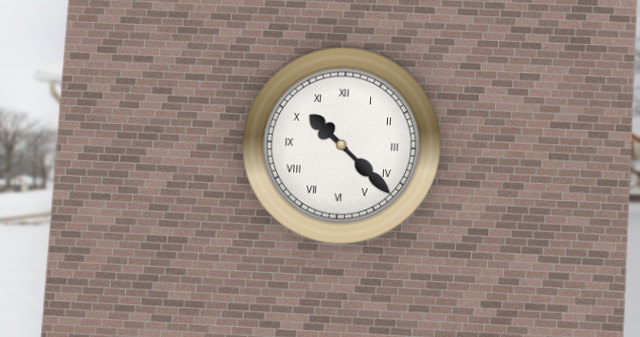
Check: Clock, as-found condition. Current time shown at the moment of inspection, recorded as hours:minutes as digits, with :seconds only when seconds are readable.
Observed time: 10:22
